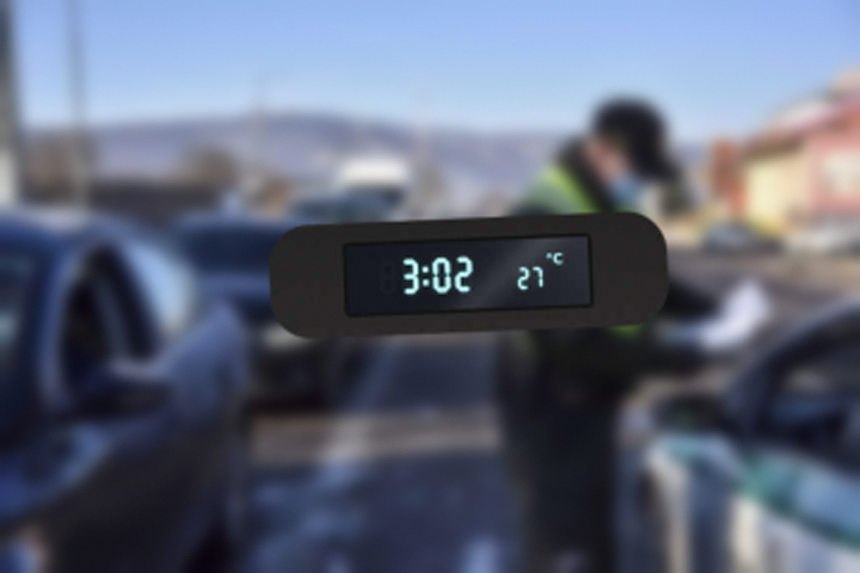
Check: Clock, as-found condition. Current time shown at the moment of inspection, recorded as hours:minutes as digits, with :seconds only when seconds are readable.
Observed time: 3:02
